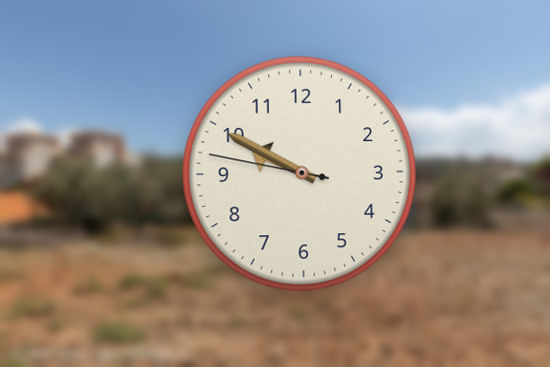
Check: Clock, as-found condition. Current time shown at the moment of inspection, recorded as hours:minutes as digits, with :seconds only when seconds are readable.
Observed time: 9:49:47
